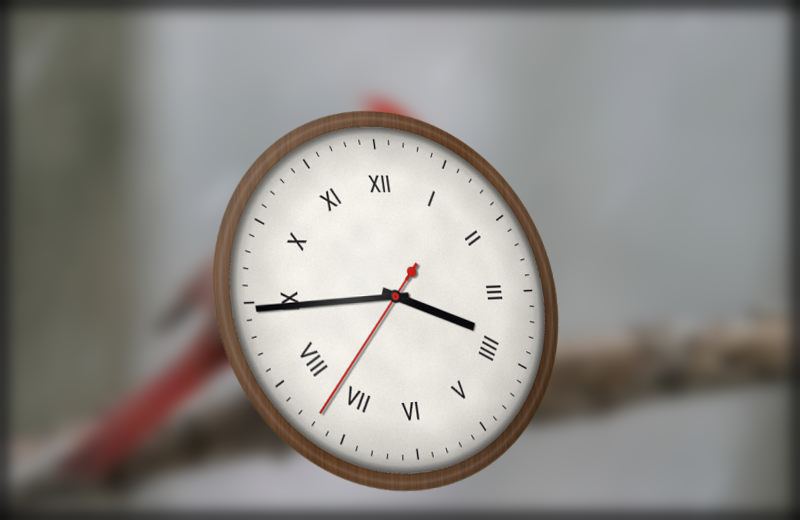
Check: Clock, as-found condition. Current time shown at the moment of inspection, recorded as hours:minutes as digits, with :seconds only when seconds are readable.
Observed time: 3:44:37
